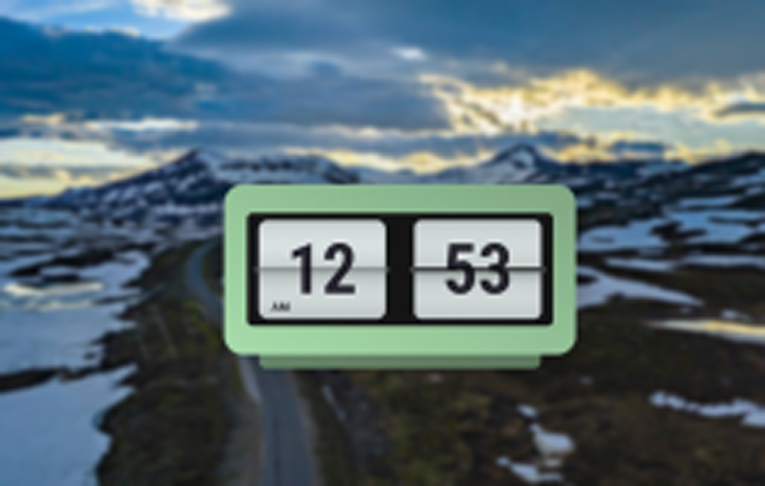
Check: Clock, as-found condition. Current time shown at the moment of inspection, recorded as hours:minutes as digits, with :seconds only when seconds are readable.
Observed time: 12:53
